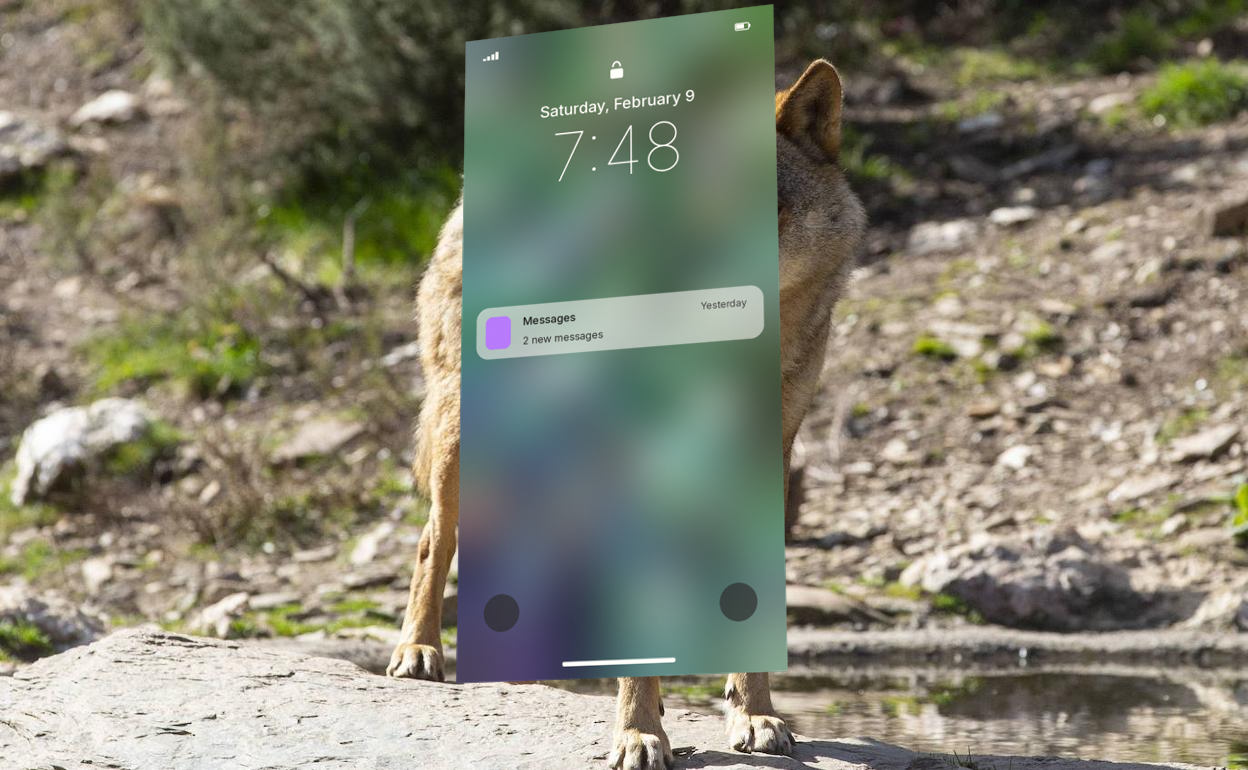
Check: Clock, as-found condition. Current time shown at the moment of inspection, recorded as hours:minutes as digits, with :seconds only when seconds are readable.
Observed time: 7:48
